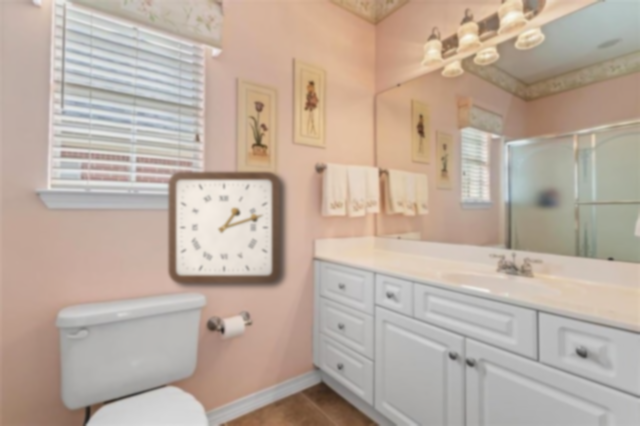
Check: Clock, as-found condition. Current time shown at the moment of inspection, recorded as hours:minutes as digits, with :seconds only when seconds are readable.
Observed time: 1:12
